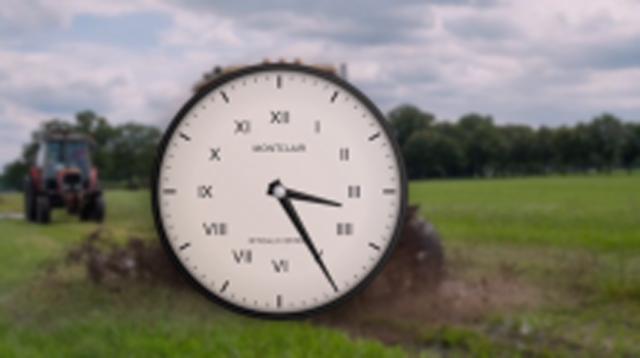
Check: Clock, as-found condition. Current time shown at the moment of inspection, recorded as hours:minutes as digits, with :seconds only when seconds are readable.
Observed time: 3:25
